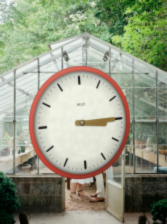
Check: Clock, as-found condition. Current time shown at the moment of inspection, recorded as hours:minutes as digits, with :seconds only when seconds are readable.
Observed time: 3:15
